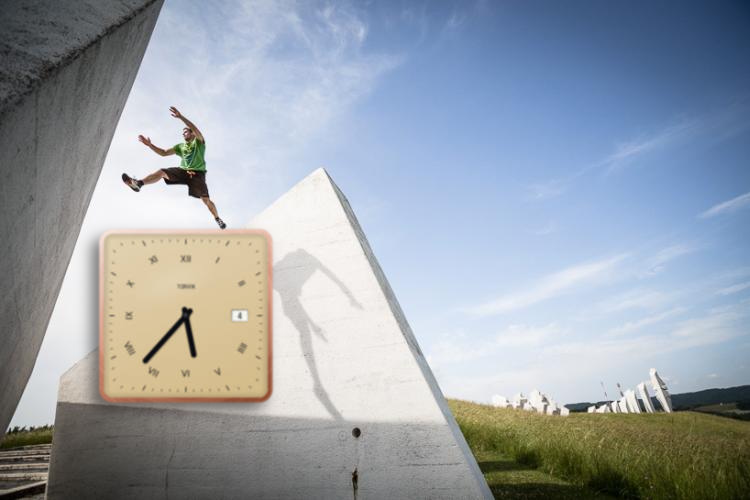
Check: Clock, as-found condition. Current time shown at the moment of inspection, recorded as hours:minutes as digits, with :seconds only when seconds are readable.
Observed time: 5:37
